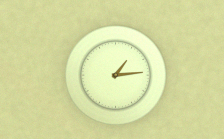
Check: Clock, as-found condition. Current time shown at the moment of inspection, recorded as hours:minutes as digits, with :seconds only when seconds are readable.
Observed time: 1:14
